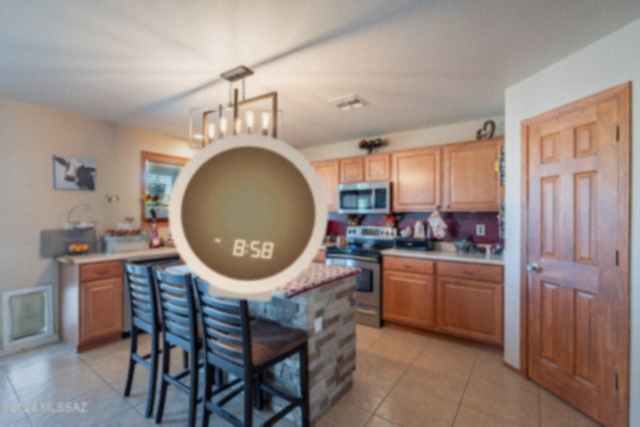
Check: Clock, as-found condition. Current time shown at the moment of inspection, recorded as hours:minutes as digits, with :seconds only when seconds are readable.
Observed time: 8:58
